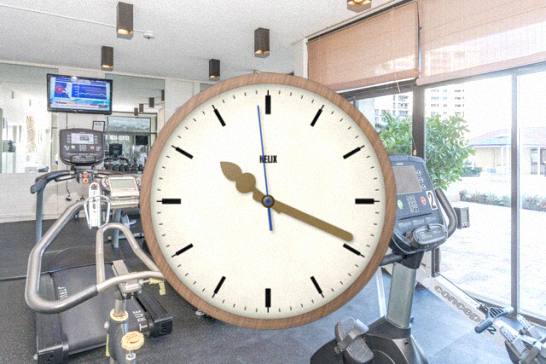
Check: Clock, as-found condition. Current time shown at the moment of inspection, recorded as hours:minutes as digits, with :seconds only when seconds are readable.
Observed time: 10:18:59
